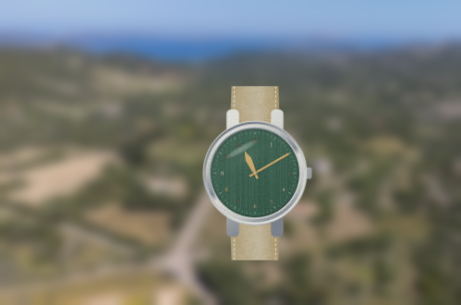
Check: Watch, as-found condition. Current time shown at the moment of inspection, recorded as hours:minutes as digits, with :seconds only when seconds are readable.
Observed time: 11:10
